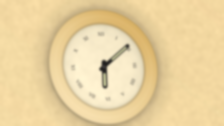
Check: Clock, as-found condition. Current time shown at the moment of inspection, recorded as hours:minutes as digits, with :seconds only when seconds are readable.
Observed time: 6:09
